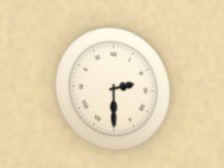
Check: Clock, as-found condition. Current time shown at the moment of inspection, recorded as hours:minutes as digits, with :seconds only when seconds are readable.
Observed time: 2:30
